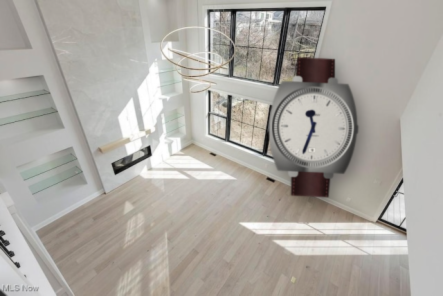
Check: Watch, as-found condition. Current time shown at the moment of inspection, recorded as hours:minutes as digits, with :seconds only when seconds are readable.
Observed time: 11:33
